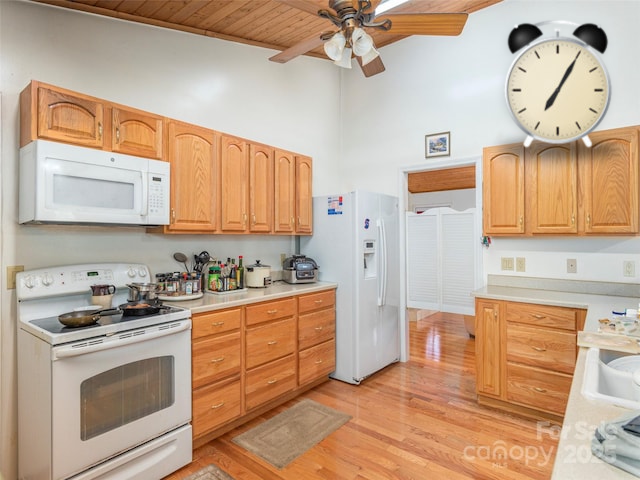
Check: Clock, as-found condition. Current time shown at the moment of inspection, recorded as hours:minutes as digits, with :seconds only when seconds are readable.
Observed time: 7:05
